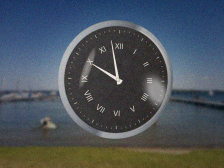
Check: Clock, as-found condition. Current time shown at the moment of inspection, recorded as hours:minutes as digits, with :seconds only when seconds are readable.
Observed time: 9:58
